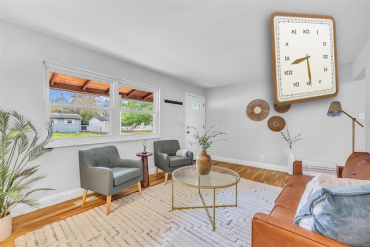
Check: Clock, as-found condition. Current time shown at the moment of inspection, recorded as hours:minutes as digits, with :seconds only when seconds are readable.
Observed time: 8:29
